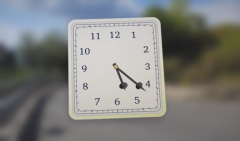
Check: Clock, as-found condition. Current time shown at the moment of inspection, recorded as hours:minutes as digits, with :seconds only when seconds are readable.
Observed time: 5:22
